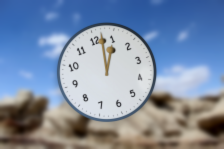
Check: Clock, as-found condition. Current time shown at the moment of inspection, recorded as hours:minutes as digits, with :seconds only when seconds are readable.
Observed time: 1:02
